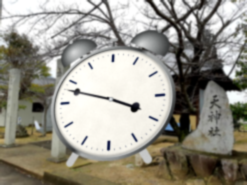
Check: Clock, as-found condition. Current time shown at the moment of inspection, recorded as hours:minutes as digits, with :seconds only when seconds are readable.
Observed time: 3:48
